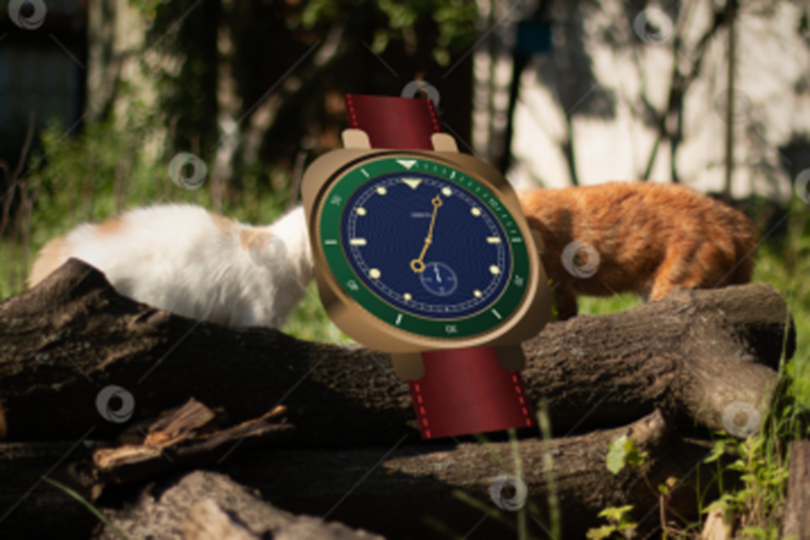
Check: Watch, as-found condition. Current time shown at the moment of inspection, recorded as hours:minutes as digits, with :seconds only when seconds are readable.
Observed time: 7:04
